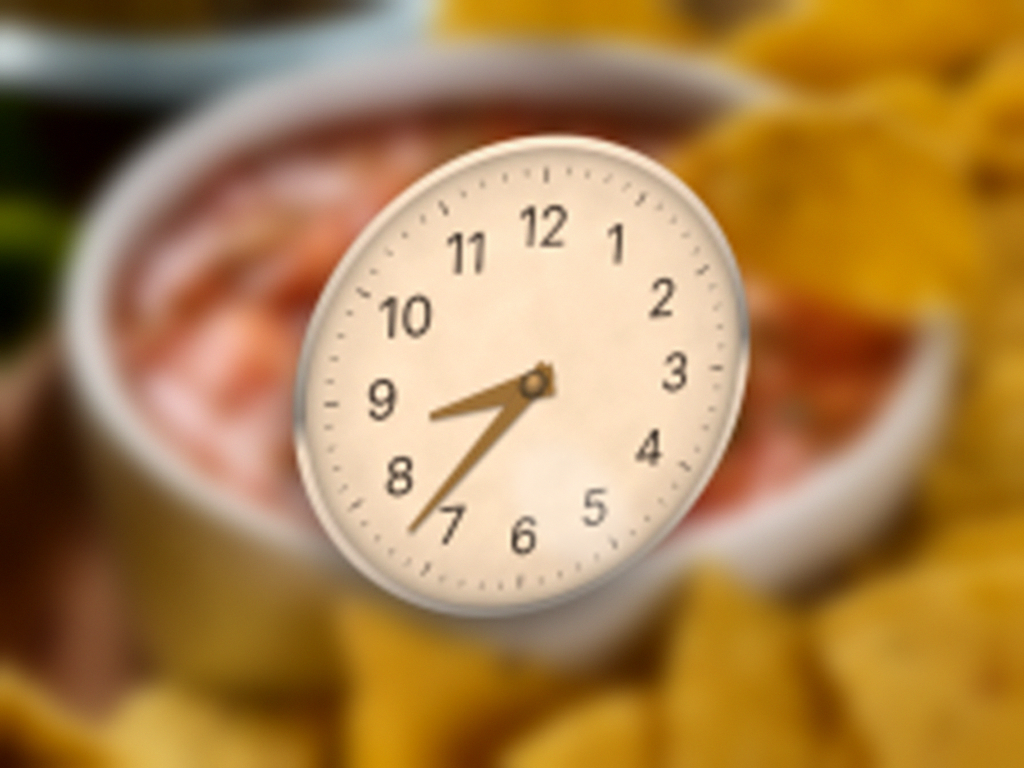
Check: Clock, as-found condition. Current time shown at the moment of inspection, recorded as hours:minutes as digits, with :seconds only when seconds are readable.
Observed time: 8:37
